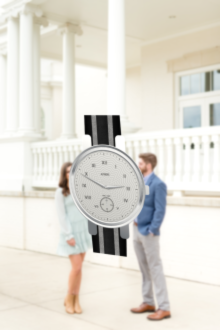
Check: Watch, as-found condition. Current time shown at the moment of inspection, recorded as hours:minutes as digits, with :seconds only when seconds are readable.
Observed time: 2:49
